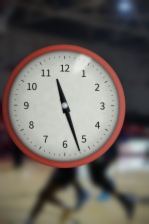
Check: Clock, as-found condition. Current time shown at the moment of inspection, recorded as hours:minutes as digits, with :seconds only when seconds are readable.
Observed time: 11:27
